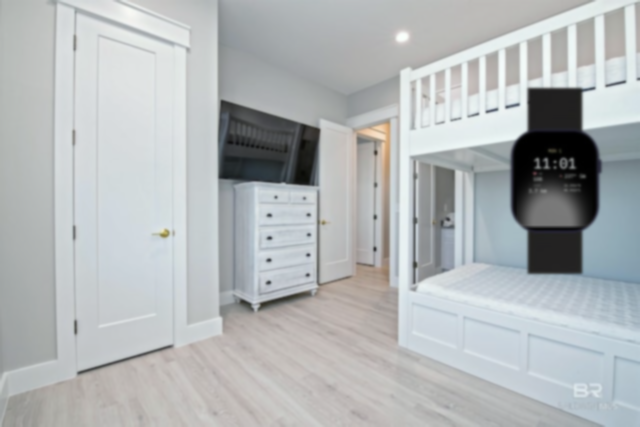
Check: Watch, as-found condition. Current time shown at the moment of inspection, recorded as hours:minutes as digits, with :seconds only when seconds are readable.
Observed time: 11:01
